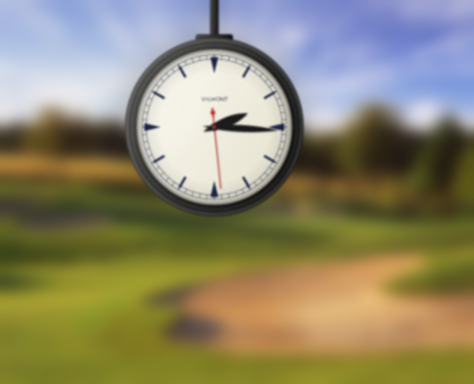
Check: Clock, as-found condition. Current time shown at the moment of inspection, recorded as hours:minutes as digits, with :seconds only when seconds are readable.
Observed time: 2:15:29
